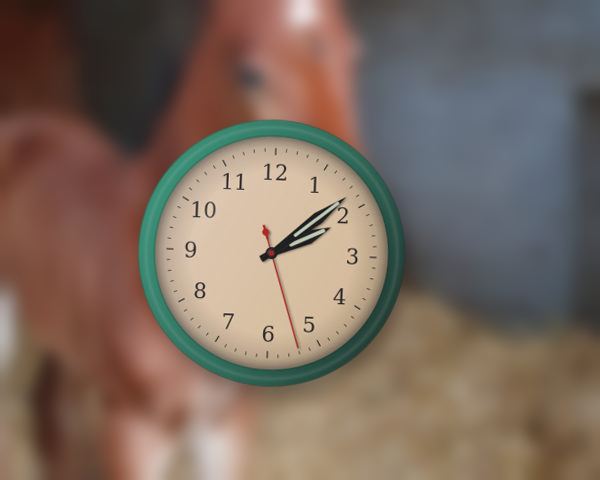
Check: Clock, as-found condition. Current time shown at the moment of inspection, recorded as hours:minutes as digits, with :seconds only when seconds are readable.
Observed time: 2:08:27
